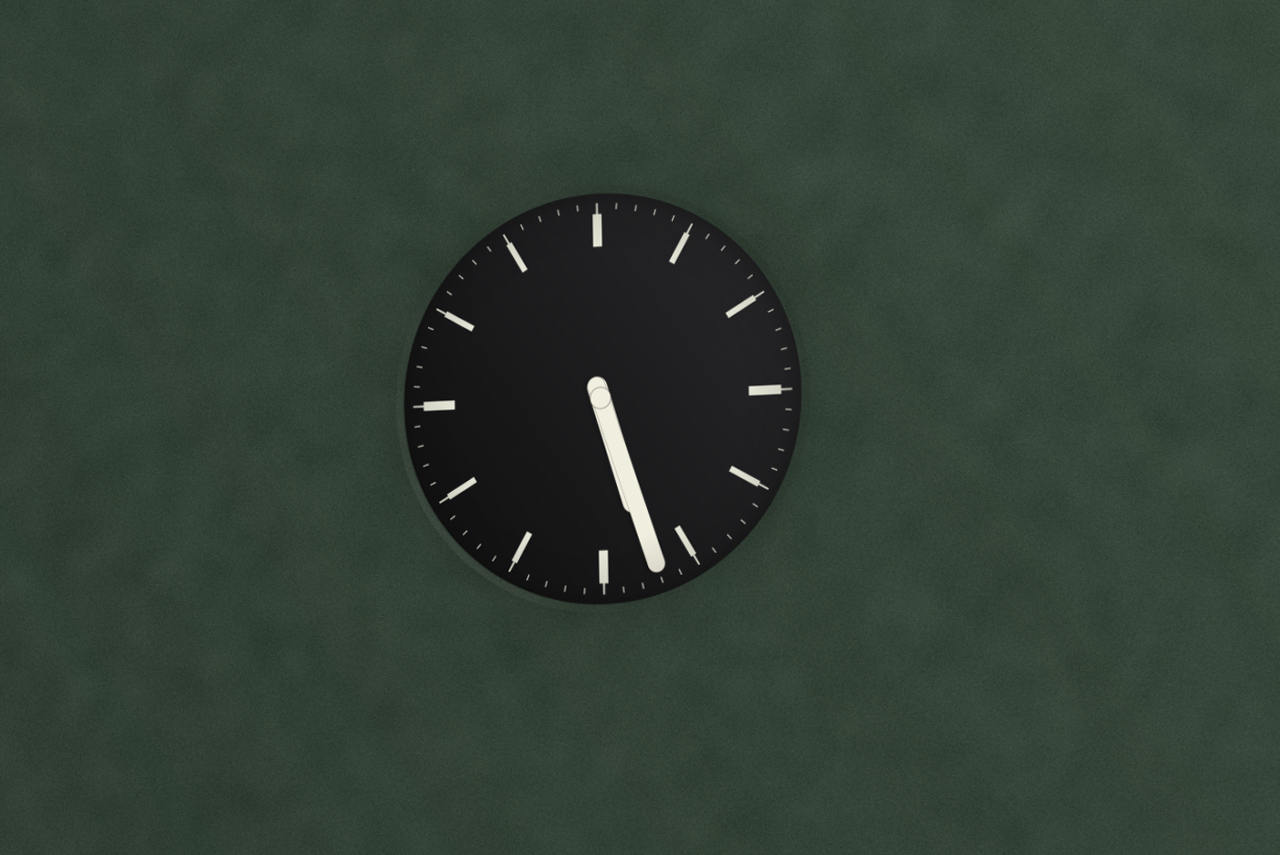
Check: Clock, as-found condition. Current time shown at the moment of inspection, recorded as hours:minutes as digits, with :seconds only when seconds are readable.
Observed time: 5:27
